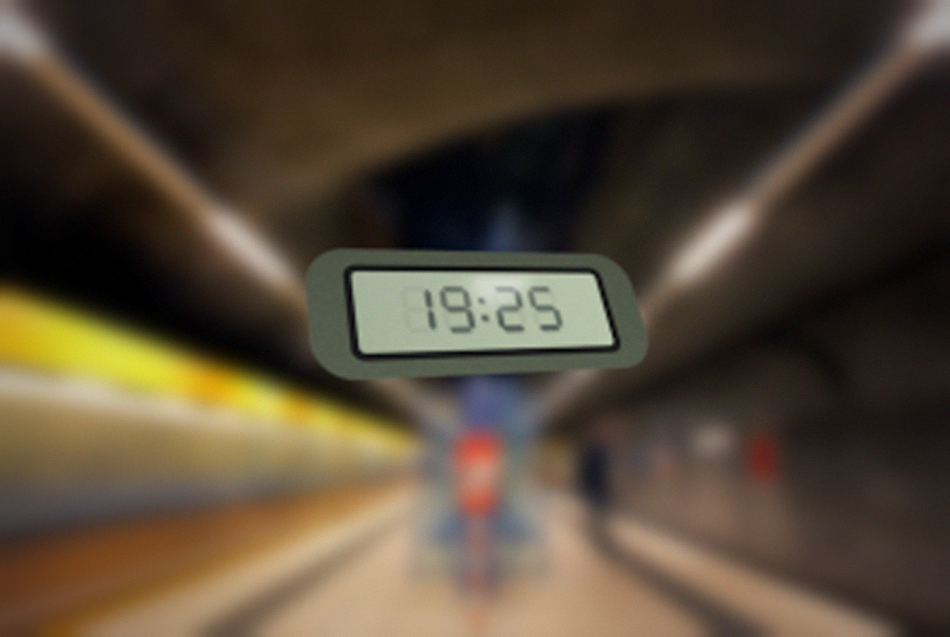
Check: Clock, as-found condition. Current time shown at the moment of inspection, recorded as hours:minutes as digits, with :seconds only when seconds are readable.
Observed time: 19:25
